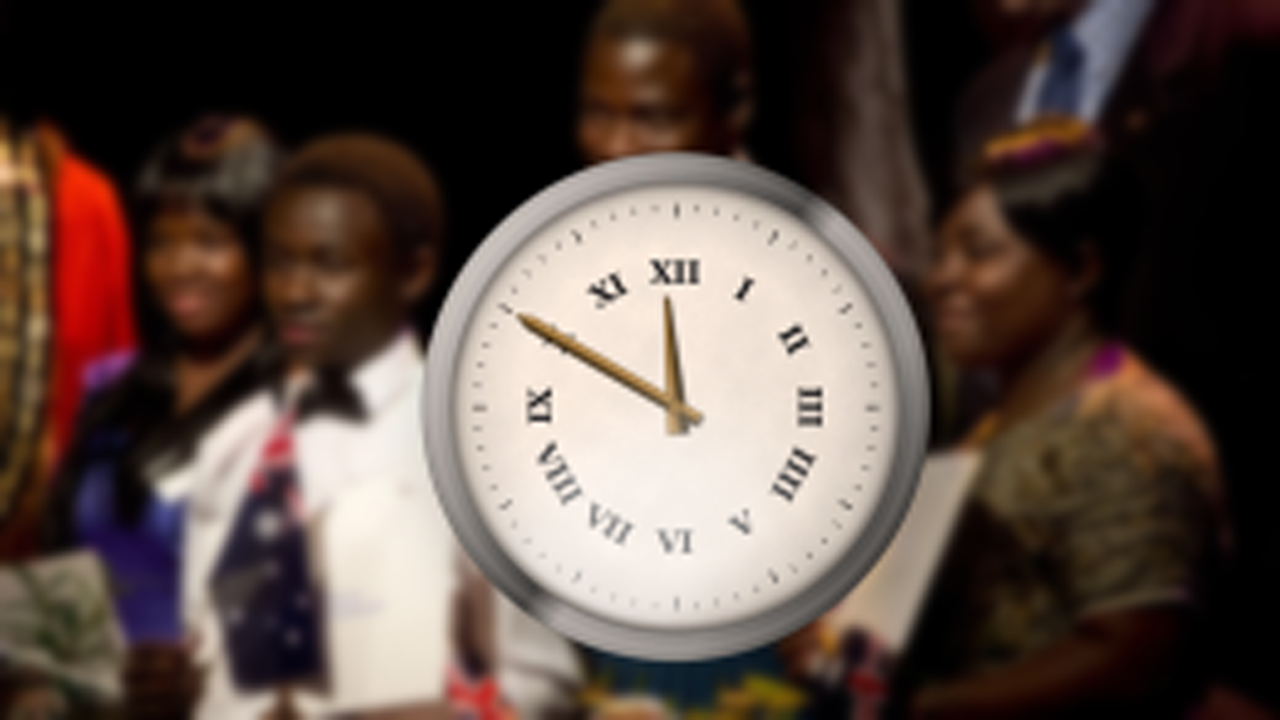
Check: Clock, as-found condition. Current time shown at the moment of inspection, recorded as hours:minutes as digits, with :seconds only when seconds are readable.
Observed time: 11:50
